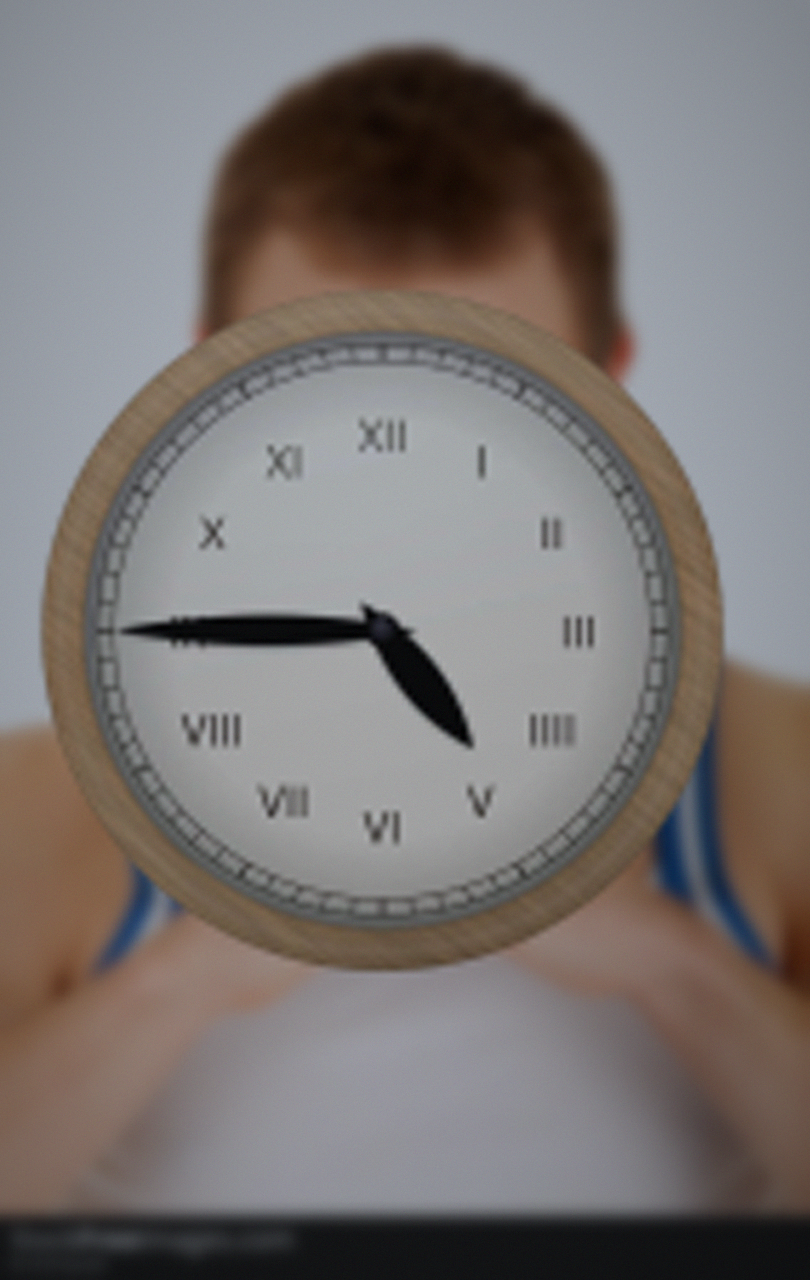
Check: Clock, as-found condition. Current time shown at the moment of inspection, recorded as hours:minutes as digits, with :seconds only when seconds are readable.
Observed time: 4:45
